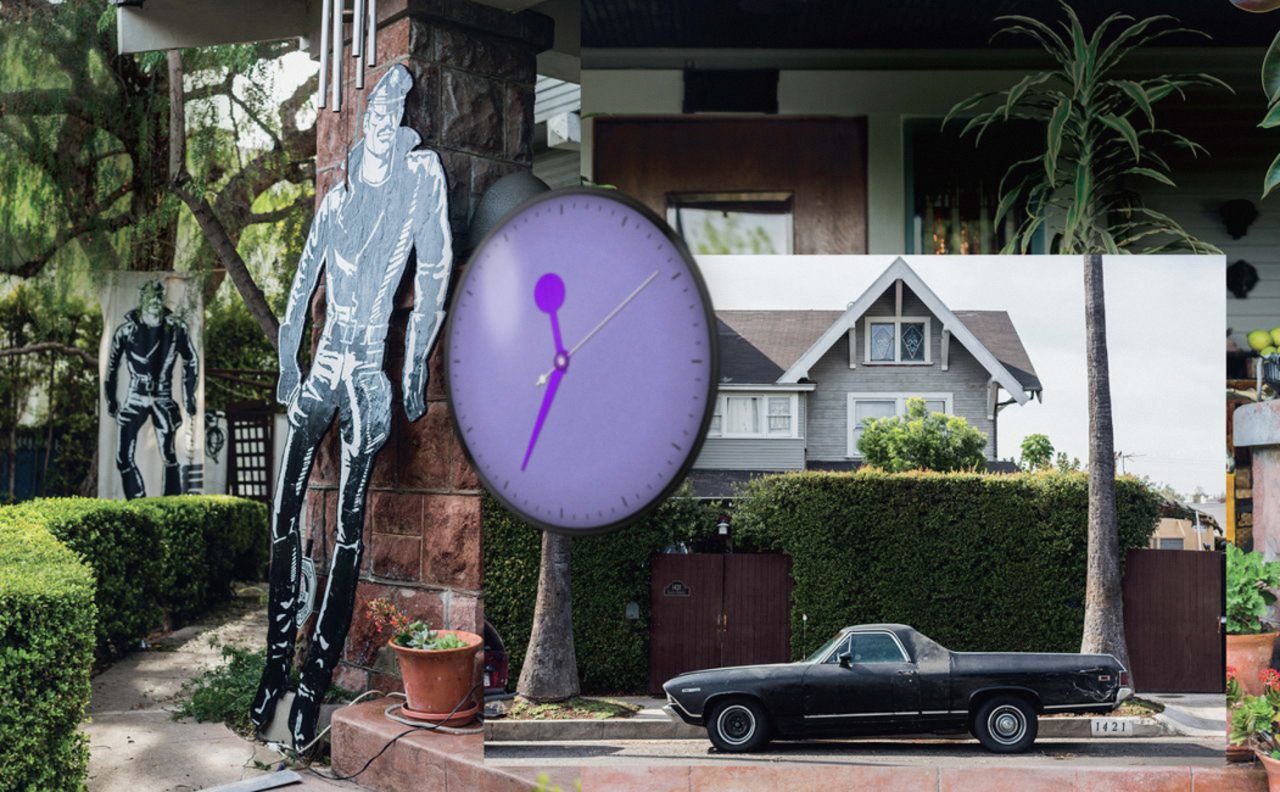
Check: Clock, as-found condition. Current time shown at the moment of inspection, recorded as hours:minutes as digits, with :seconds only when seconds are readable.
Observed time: 11:34:09
